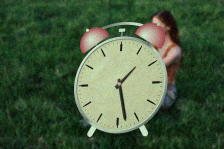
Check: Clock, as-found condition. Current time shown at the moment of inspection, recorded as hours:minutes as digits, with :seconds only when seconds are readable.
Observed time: 1:28
